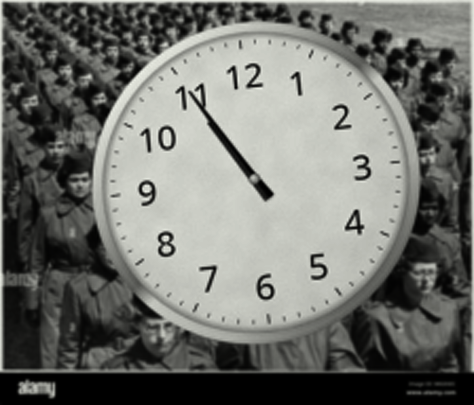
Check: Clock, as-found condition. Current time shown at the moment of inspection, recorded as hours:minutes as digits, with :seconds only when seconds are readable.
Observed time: 10:55
